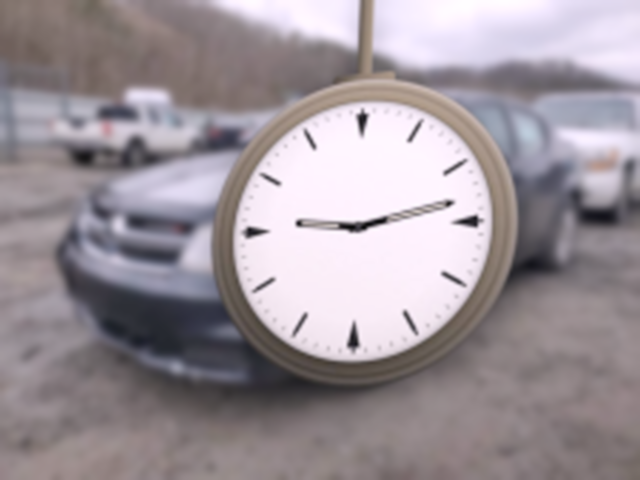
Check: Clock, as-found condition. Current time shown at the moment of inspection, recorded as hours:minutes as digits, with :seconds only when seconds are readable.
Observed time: 9:13
